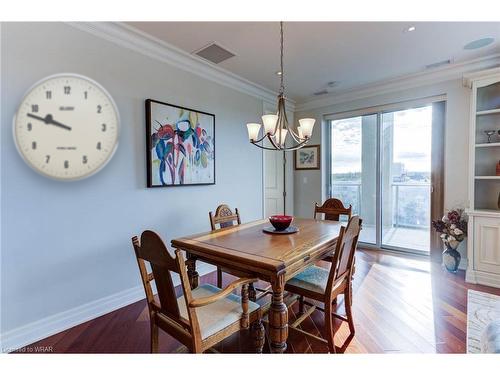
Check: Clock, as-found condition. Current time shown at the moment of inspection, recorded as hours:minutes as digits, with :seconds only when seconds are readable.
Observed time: 9:48
